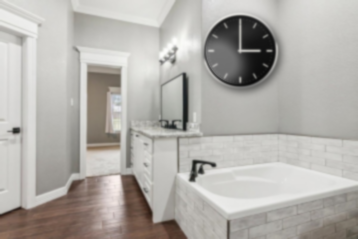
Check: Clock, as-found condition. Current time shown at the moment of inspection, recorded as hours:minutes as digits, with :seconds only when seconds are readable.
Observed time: 3:00
